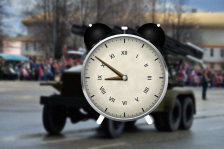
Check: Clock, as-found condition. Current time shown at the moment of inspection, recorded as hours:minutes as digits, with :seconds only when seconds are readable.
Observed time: 8:51
